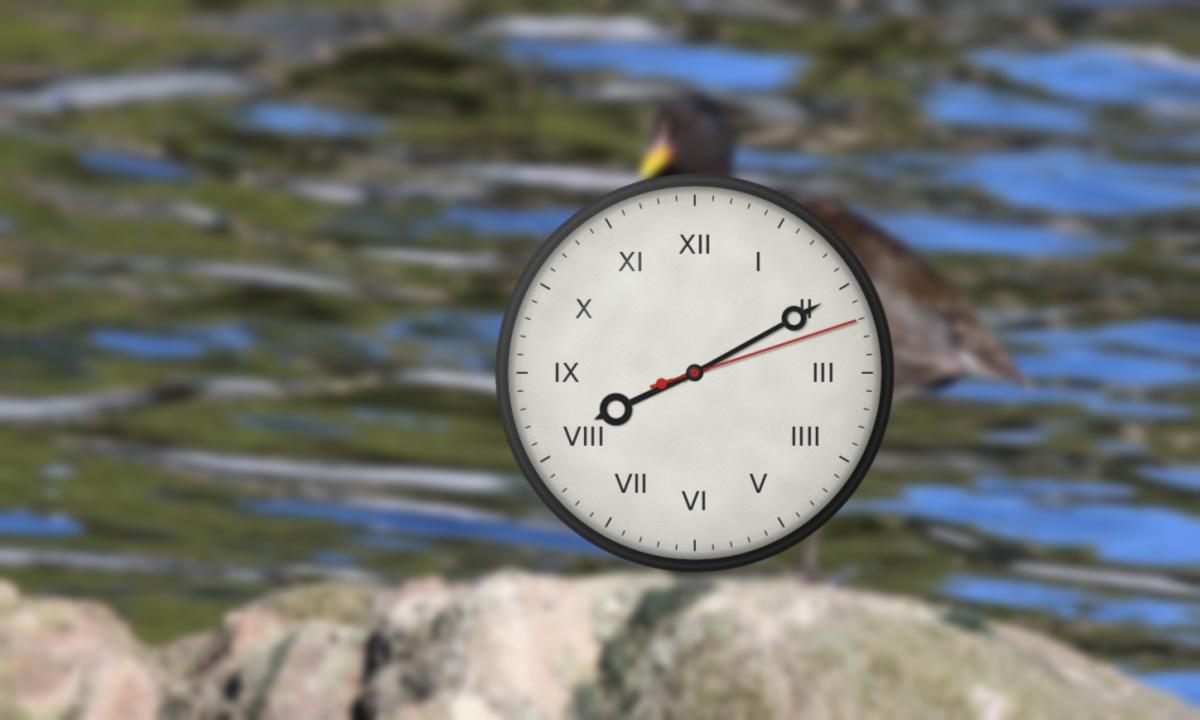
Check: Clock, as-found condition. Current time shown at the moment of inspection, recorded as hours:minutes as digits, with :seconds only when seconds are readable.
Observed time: 8:10:12
